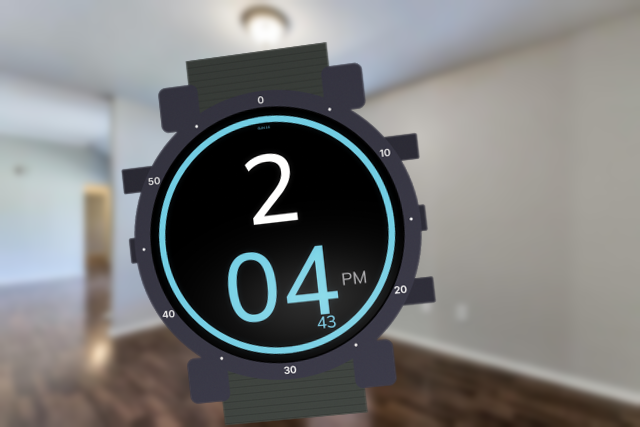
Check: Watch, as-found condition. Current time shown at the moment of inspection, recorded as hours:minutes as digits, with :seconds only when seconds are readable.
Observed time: 2:04:43
